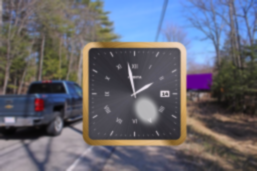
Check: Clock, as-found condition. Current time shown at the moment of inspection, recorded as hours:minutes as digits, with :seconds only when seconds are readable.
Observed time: 1:58
